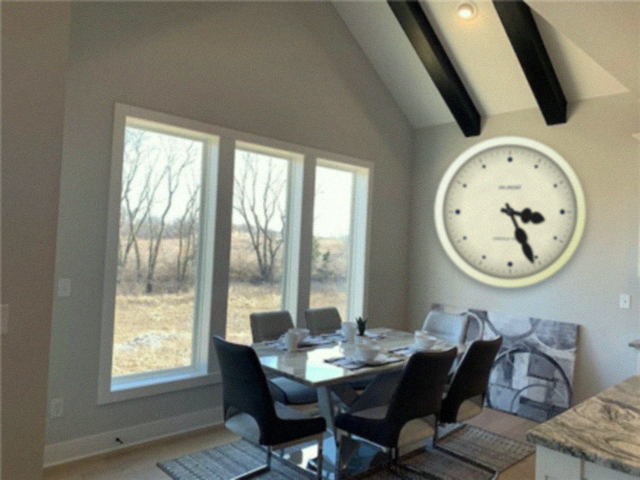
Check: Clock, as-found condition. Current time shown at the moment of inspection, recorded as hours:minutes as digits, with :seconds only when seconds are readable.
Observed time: 3:26
